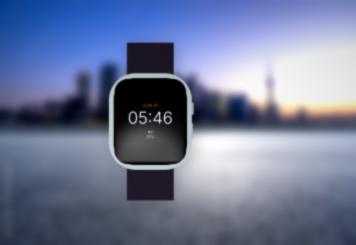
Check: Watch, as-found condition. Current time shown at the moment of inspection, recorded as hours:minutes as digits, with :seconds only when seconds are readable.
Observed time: 5:46
